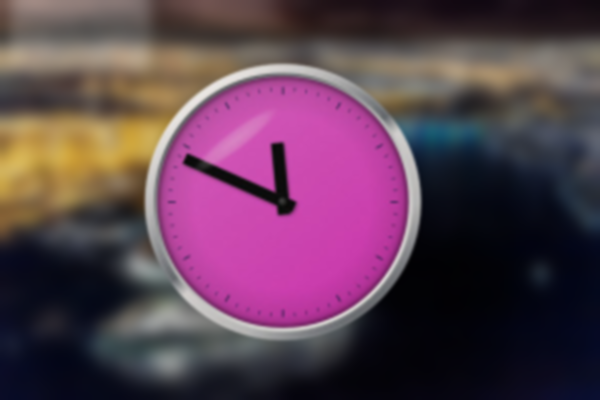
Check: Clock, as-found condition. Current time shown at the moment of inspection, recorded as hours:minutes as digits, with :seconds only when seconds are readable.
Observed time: 11:49
